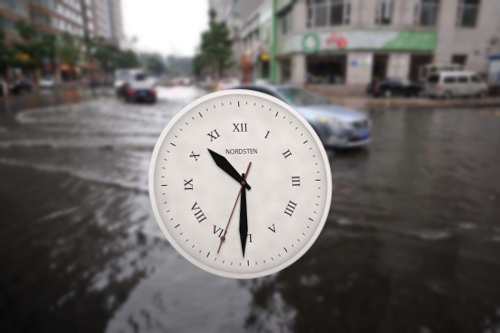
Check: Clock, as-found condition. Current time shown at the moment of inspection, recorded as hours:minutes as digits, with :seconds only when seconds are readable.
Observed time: 10:30:34
